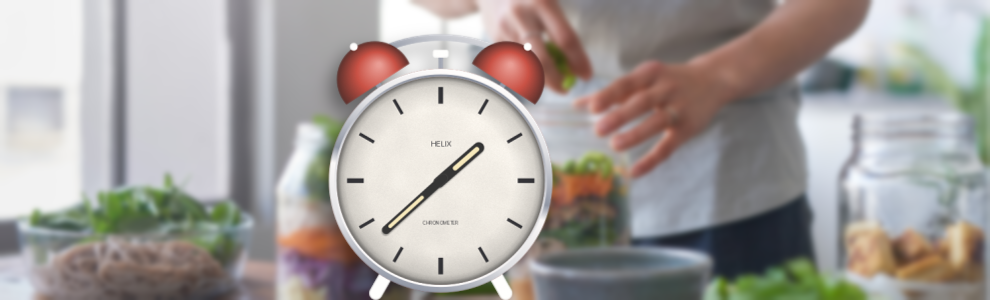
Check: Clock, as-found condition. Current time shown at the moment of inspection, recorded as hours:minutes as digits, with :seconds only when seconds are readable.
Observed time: 1:38
